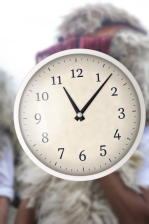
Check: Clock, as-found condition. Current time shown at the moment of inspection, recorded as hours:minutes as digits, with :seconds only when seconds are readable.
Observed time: 11:07
